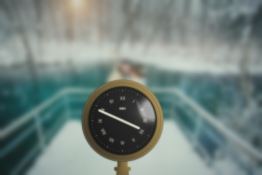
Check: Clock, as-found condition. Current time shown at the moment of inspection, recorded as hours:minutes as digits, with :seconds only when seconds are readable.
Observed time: 3:49
